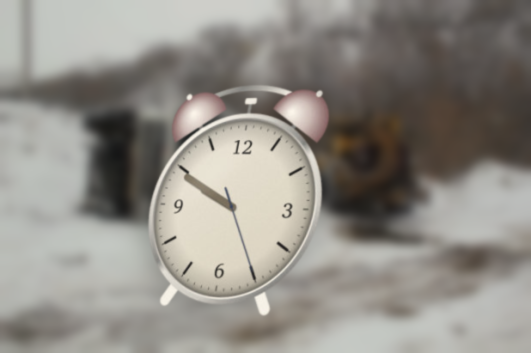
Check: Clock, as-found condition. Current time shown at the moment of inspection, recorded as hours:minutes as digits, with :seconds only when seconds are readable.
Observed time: 9:49:25
